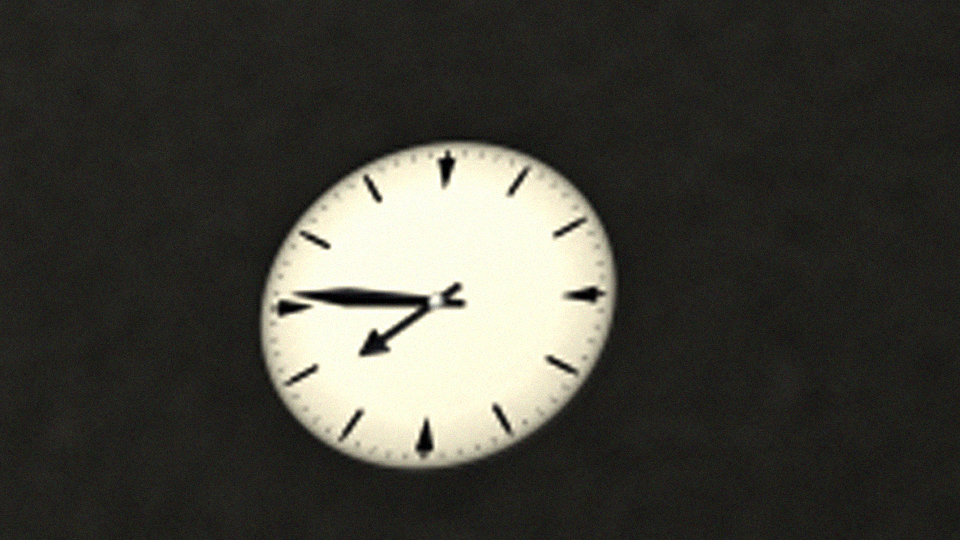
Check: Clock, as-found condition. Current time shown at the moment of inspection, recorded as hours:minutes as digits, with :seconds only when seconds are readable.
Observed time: 7:46
